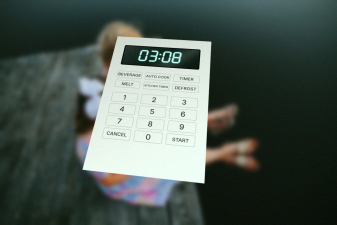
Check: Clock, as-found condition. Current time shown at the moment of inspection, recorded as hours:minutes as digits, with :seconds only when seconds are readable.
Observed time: 3:08
